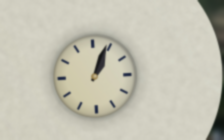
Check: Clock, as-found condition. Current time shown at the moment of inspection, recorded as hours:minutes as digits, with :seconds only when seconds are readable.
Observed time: 1:04
